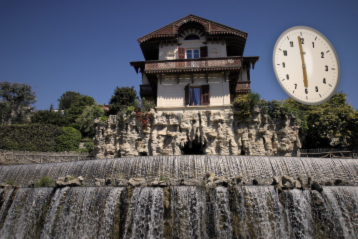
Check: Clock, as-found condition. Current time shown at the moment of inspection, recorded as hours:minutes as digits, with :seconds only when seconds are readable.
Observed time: 5:59
